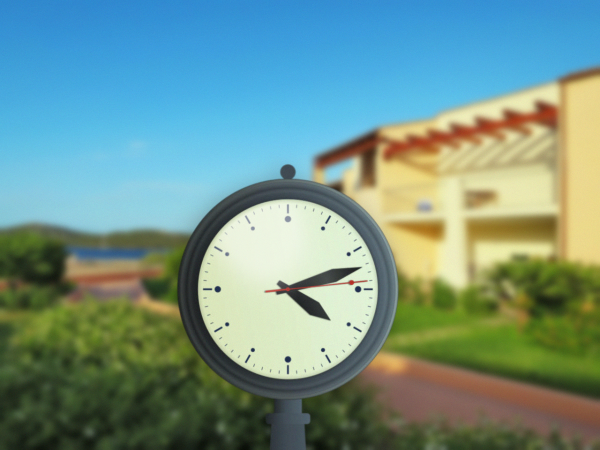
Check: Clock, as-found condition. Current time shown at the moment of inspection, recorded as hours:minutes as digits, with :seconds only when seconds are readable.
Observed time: 4:12:14
